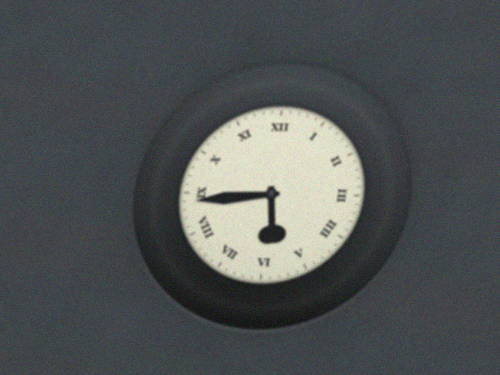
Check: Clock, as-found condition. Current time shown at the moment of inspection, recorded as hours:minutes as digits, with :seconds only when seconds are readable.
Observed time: 5:44
